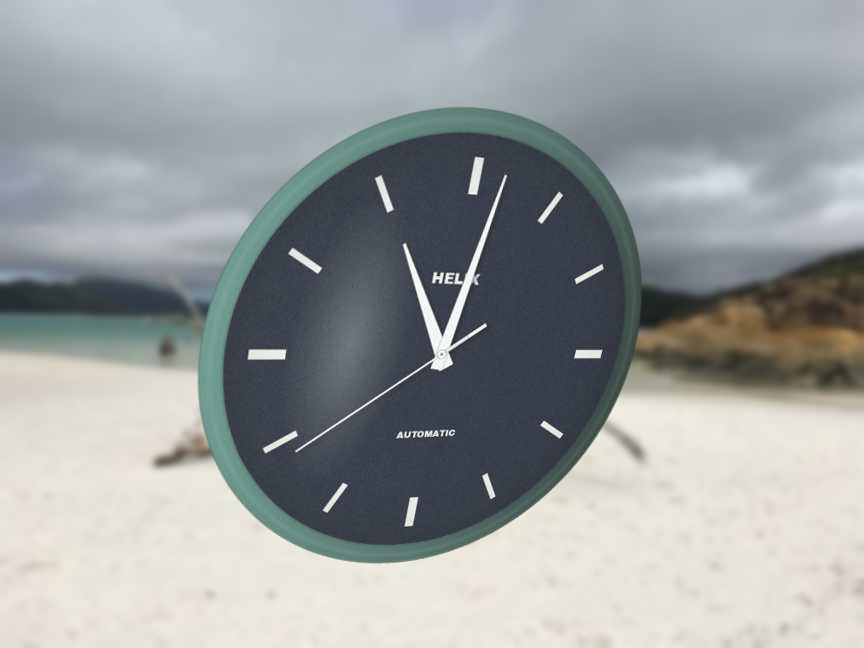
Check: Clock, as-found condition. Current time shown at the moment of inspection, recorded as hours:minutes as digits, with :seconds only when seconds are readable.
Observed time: 11:01:39
